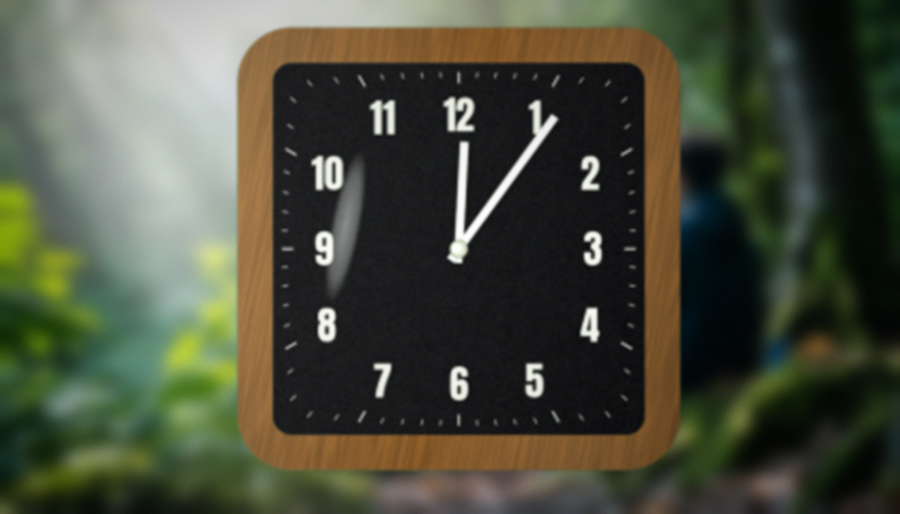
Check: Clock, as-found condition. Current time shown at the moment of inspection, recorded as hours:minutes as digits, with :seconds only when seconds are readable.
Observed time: 12:06
